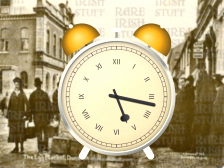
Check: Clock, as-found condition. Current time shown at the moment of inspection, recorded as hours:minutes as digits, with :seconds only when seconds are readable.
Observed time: 5:17
